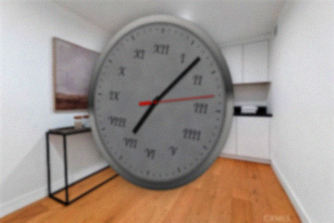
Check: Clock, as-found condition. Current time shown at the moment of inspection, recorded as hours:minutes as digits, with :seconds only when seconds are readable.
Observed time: 7:07:13
